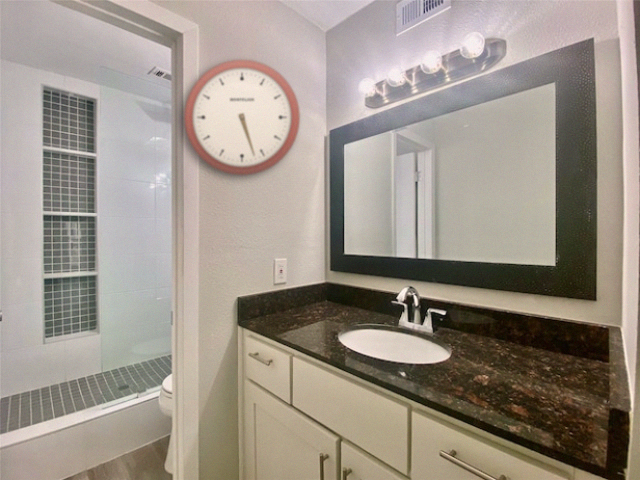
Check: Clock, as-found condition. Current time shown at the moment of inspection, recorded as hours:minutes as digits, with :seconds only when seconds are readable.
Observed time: 5:27
